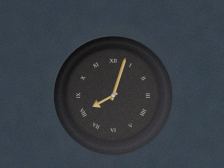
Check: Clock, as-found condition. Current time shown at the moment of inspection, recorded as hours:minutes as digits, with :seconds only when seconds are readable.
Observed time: 8:03
